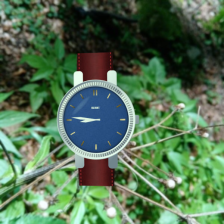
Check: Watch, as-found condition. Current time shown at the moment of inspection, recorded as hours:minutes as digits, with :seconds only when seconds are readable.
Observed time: 8:46
